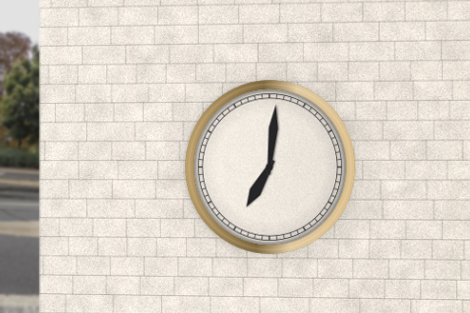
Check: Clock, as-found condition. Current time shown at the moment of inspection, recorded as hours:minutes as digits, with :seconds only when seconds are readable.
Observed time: 7:01
